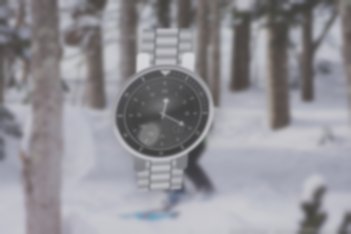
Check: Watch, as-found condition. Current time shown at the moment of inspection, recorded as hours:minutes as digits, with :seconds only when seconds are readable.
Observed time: 12:20
